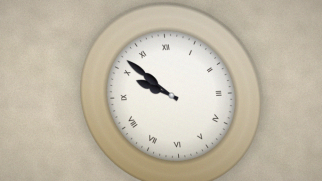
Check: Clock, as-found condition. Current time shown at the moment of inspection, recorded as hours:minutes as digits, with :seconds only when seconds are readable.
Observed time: 9:52
